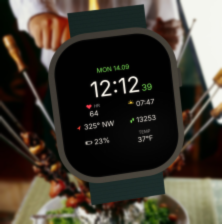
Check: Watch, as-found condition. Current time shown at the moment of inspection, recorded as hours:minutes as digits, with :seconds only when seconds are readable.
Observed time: 12:12
